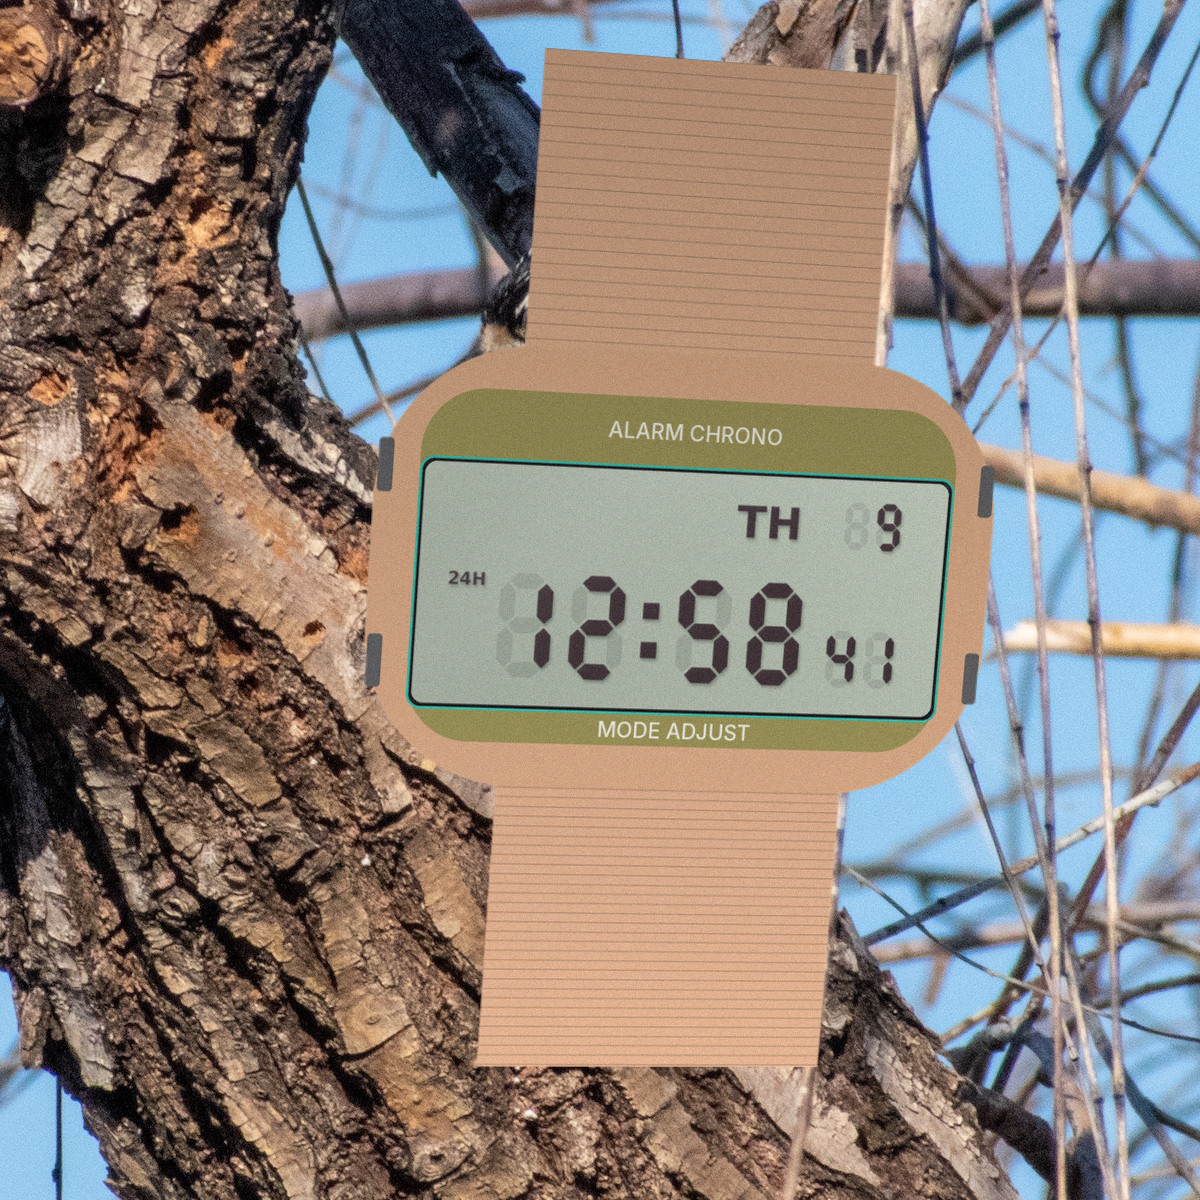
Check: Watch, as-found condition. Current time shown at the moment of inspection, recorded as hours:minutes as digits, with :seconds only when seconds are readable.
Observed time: 12:58:41
